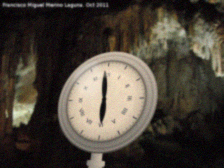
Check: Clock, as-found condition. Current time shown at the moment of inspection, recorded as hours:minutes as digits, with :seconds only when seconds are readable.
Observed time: 5:59
